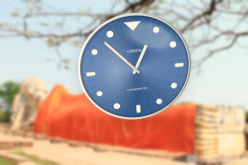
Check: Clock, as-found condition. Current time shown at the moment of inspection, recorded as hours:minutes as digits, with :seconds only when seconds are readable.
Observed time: 12:53
